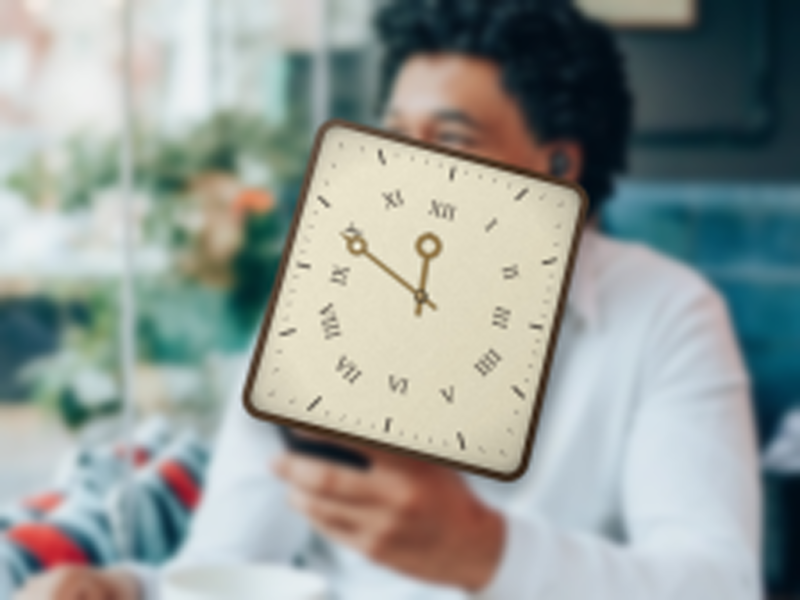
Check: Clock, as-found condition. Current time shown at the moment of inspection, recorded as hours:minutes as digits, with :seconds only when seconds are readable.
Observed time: 11:49
